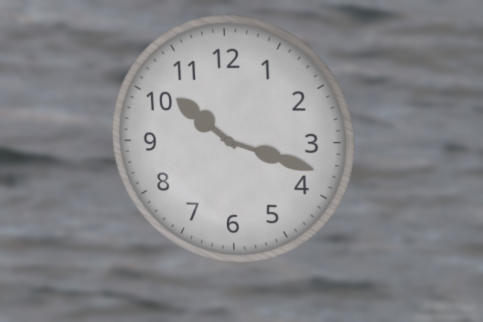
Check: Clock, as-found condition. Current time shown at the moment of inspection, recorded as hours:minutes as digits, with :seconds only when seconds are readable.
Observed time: 10:18
